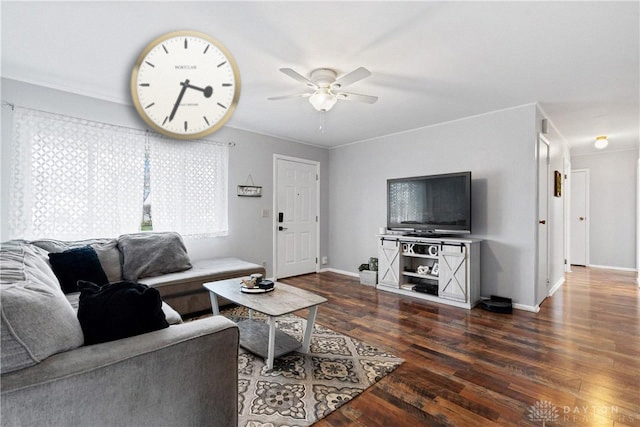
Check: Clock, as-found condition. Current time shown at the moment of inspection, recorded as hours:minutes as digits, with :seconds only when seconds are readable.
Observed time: 3:34
